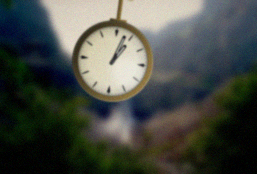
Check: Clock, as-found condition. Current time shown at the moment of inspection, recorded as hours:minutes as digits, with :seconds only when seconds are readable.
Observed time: 1:03
